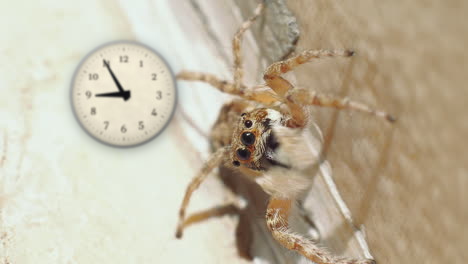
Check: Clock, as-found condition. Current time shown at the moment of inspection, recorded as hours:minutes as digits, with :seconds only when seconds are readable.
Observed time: 8:55
